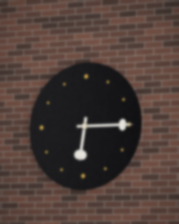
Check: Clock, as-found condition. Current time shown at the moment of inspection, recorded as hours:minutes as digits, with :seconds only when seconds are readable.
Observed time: 6:15
